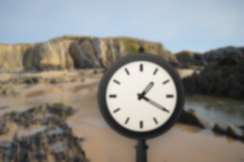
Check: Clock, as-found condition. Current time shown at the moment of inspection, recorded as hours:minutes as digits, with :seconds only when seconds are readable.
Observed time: 1:20
